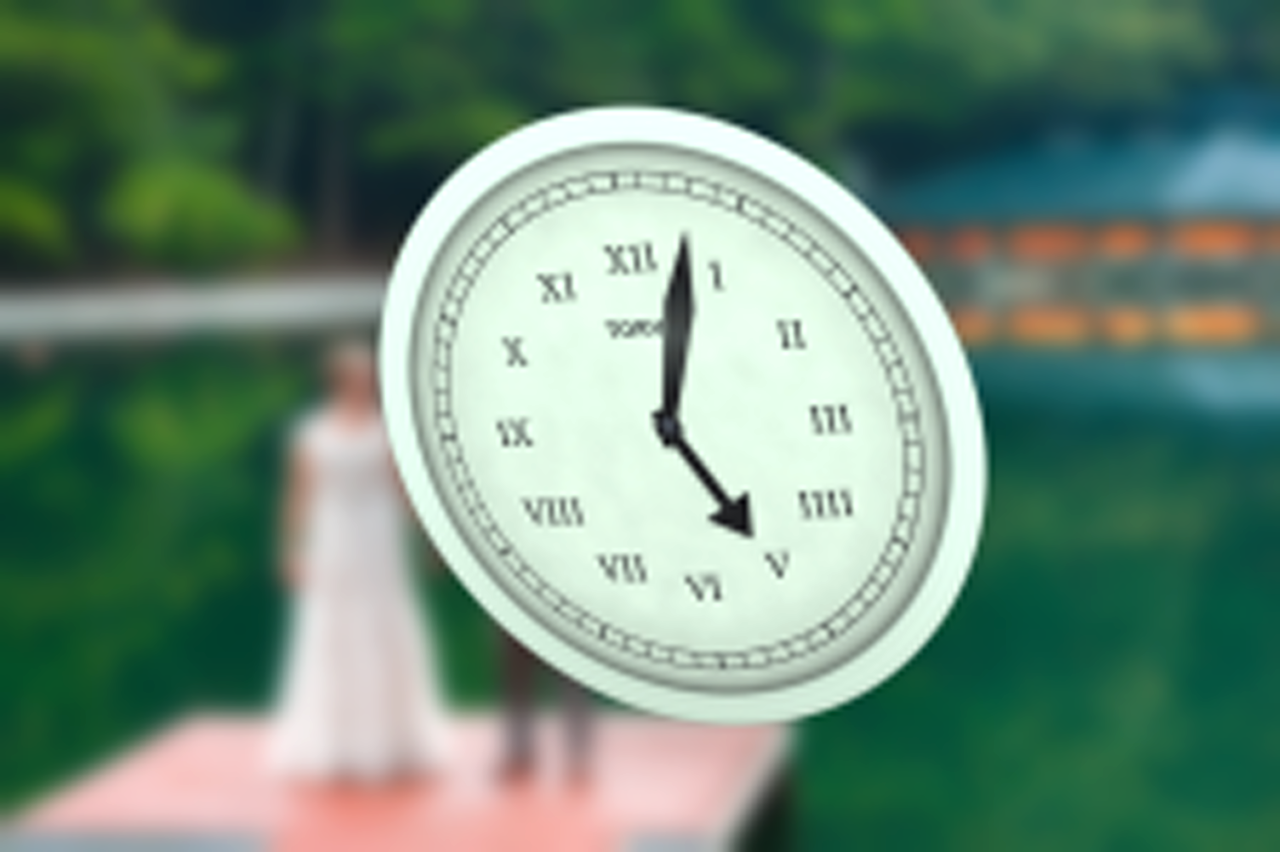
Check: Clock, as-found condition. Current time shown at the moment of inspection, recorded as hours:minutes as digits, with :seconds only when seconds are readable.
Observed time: 5:03
